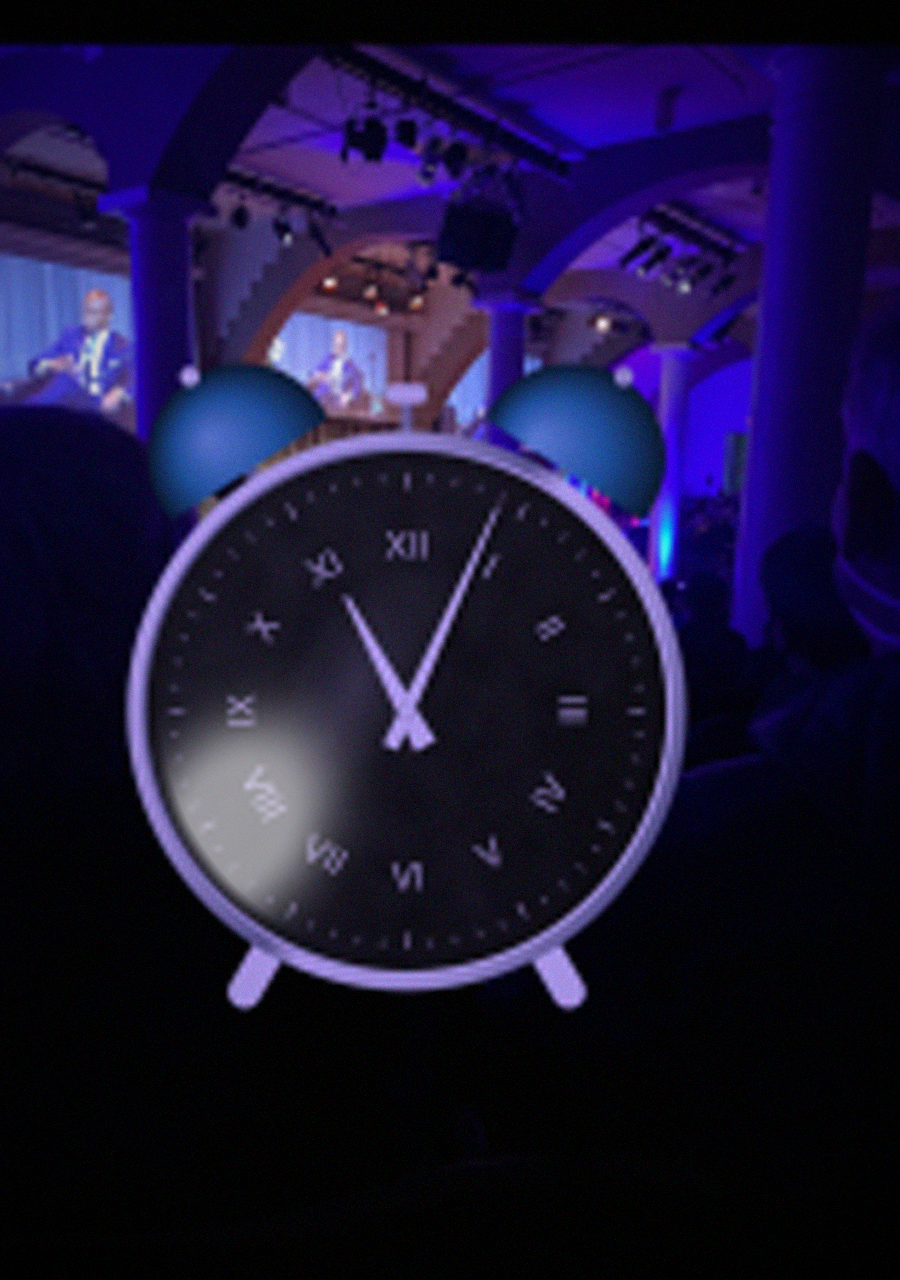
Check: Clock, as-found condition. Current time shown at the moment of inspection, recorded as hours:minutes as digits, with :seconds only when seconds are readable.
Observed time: 11:04
